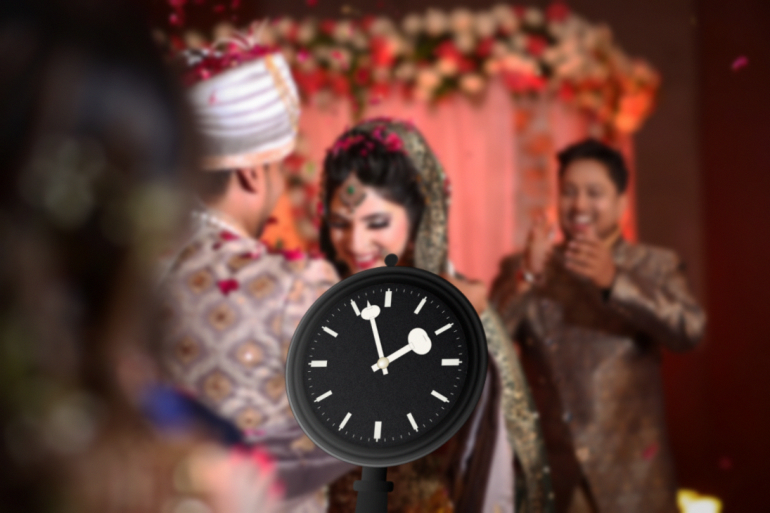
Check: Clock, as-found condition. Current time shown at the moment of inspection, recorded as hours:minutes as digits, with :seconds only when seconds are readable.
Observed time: 1:57
